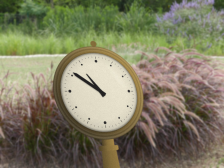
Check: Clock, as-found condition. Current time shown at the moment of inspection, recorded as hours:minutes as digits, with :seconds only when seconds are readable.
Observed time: 10:51
